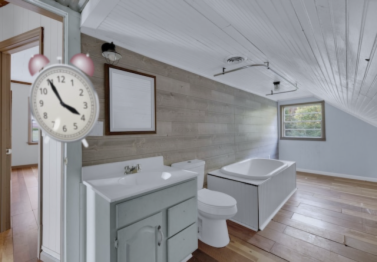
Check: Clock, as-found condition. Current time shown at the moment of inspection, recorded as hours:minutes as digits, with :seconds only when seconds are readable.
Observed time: 3:55
